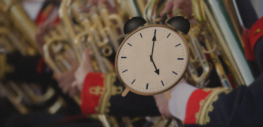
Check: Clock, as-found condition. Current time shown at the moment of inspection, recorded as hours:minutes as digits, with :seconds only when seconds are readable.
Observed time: 5:00
